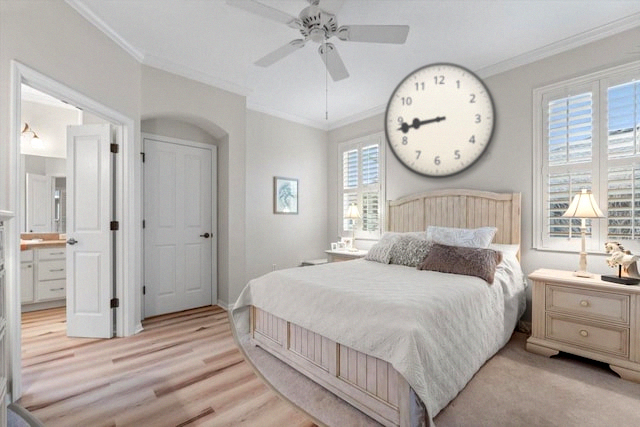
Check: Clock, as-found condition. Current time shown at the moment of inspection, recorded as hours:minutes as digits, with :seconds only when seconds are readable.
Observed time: 8:43
